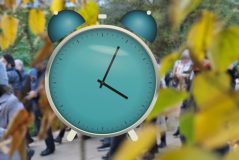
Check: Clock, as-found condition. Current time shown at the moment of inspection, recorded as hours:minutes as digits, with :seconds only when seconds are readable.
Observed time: 4:04
